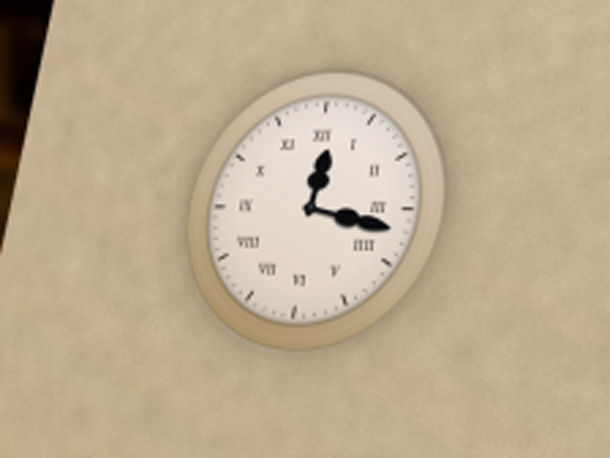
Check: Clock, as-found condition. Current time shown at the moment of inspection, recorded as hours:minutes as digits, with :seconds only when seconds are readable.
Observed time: 12:17
